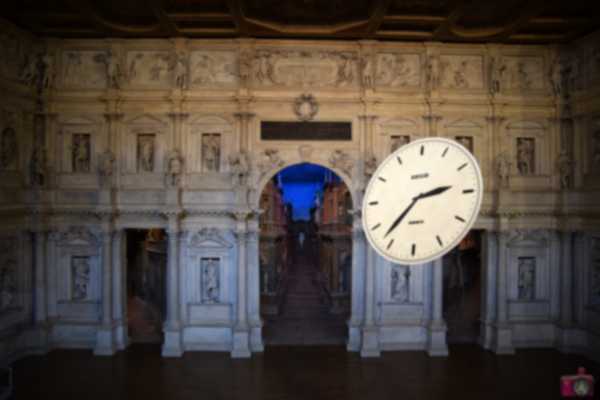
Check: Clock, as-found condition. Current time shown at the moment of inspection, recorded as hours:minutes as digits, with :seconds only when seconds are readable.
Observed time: 2:37
